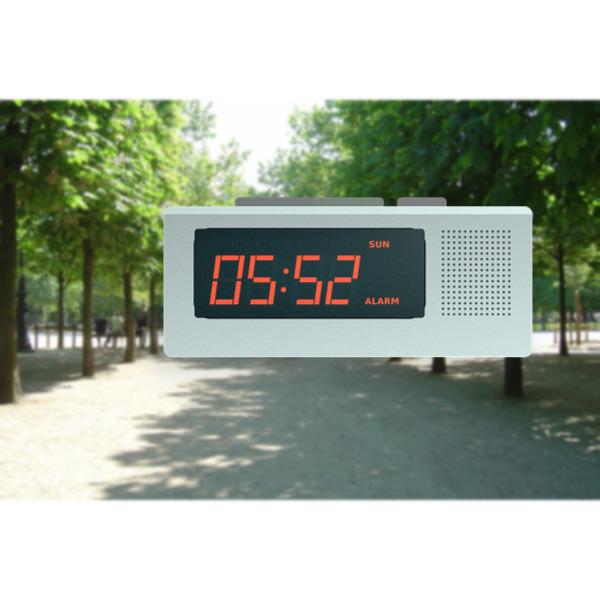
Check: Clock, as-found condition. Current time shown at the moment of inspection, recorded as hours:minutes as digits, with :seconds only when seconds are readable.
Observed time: 5:52
